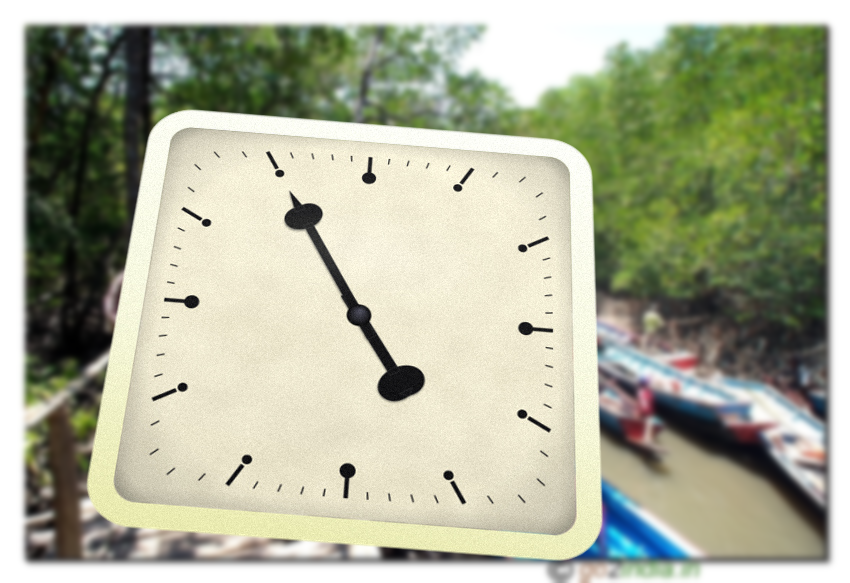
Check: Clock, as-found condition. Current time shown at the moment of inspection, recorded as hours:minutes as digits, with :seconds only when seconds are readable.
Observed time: 4:55
